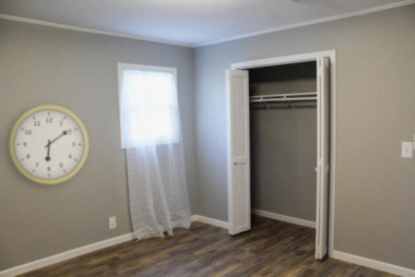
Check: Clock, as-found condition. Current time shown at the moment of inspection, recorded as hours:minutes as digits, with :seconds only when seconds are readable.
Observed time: 6:09
